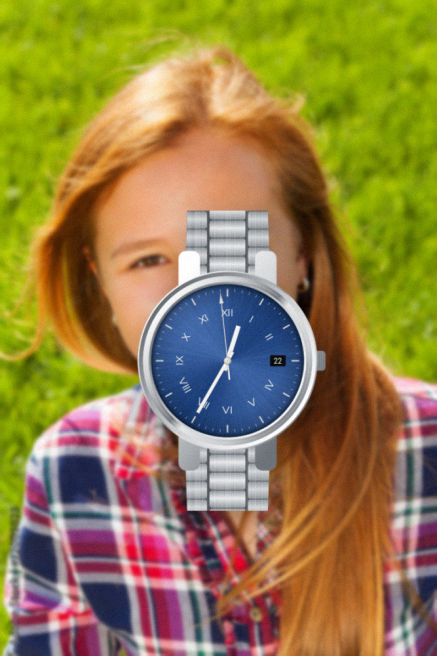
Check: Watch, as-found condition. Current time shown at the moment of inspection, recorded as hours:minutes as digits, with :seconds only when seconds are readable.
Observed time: 12:34:59
